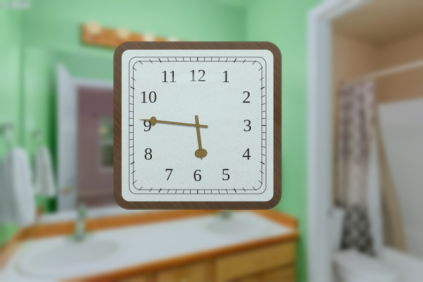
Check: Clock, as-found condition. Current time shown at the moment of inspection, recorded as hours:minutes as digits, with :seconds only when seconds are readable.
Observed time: 5:46
